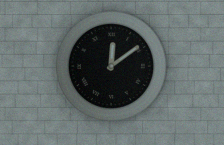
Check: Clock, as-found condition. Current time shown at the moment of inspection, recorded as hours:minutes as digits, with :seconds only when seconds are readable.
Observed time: 12:09
